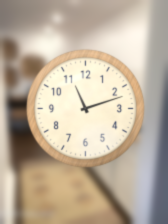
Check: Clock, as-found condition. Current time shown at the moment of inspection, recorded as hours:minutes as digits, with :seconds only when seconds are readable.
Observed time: 11:12
